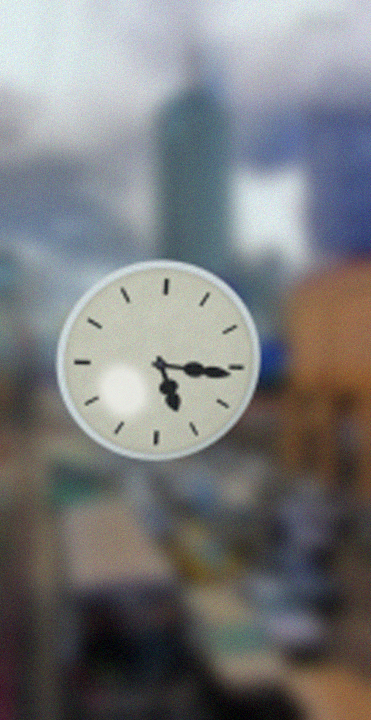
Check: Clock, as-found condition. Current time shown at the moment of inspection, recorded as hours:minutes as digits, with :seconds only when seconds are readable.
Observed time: 5:16
